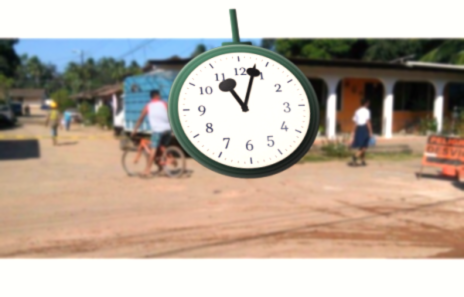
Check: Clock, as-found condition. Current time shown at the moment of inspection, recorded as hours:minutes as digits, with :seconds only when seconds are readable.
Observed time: 11:03
